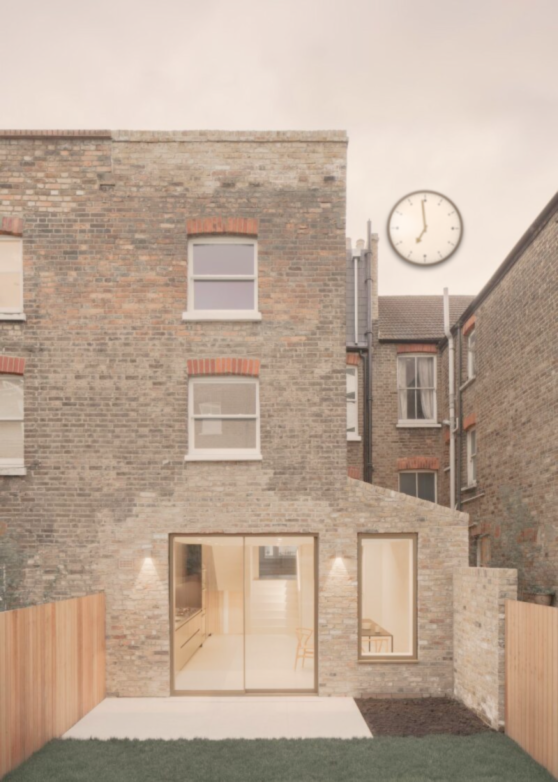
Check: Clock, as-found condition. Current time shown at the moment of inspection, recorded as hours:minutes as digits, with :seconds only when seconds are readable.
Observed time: 6:59
